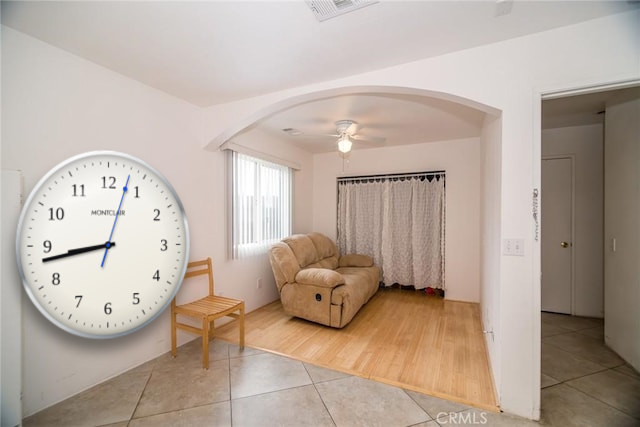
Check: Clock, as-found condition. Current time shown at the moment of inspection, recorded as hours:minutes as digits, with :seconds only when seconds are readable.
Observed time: 8:43:03
